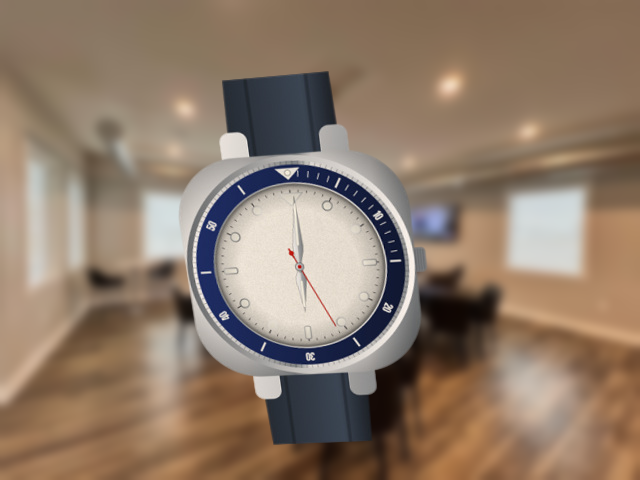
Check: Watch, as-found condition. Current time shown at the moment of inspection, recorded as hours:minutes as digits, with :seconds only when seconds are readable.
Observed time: 6:00:26
